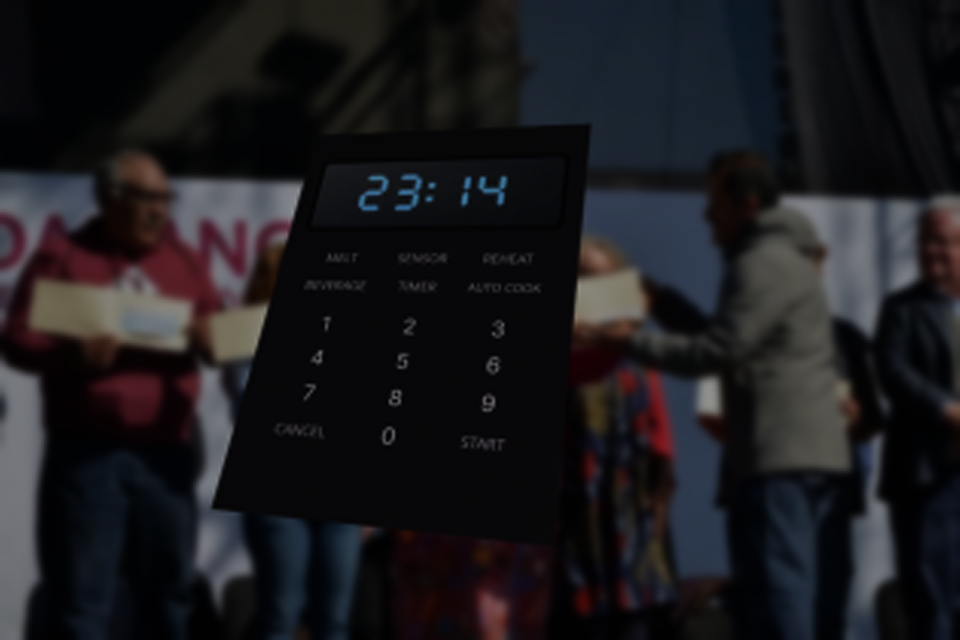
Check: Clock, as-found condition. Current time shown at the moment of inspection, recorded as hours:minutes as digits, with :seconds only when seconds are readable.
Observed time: 23:14
